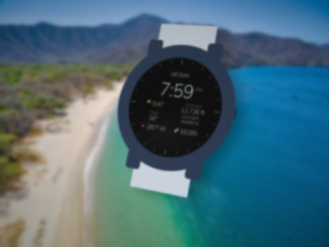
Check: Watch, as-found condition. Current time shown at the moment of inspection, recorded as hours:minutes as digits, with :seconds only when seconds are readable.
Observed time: 7:59
